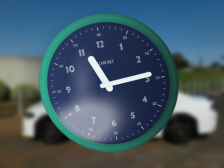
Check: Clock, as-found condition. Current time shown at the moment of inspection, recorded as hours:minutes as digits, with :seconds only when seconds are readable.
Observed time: 11:14
